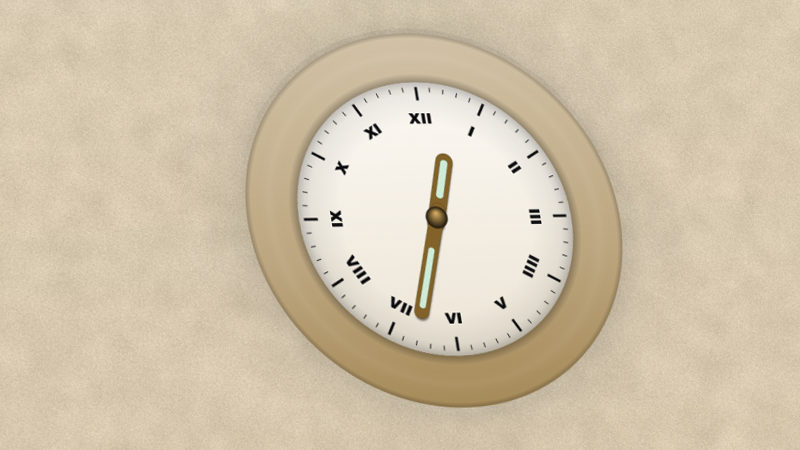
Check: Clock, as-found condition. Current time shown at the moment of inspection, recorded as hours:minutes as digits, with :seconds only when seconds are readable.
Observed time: 12:33
